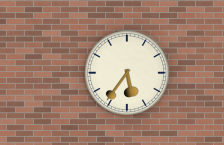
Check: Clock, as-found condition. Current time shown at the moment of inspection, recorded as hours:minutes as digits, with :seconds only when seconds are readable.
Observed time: 5:36
